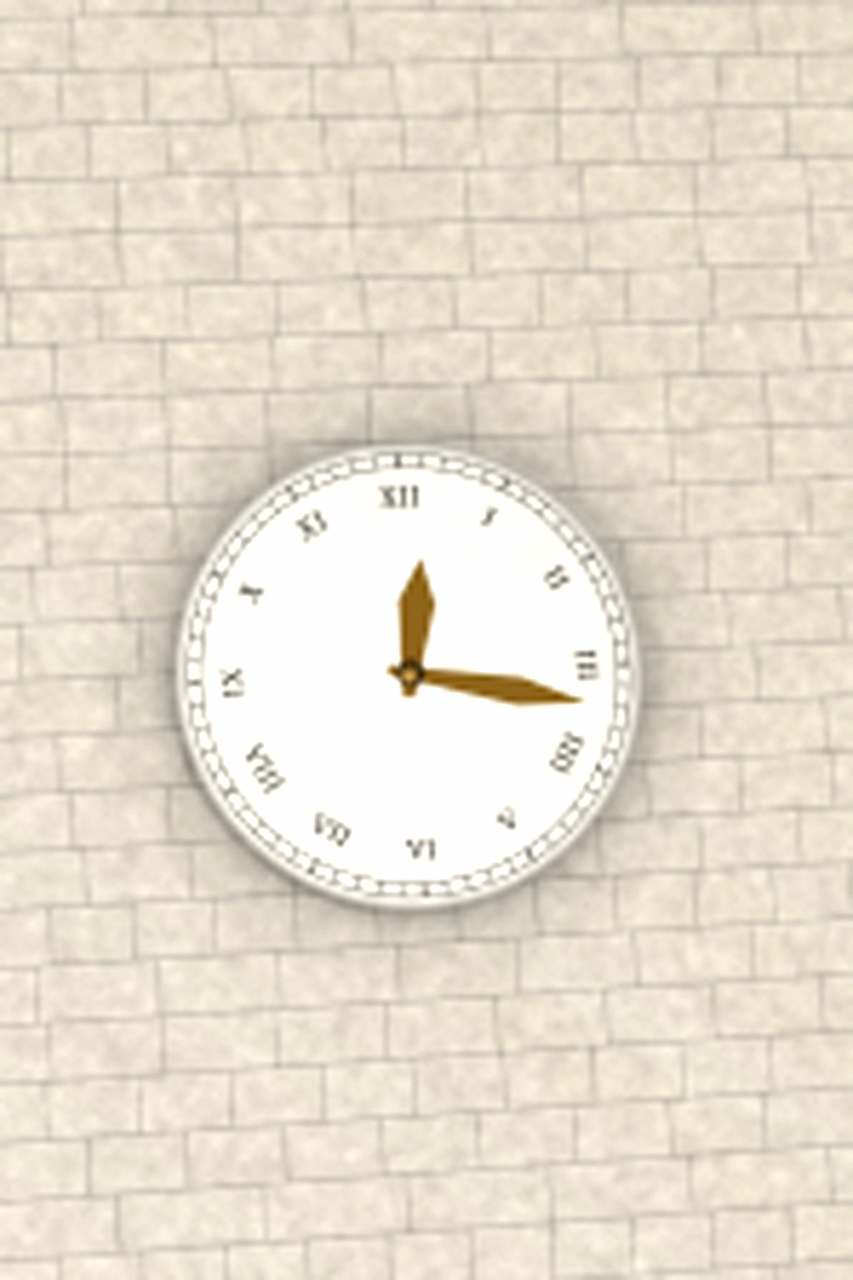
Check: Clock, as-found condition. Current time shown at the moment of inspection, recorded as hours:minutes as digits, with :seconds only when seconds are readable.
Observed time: 12:17
